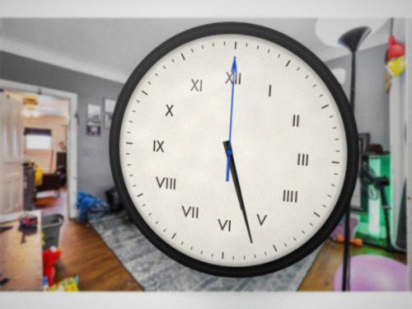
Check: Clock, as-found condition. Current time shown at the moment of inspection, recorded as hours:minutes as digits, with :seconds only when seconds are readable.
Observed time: 5:27:00
